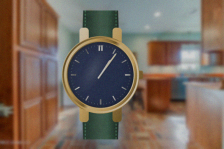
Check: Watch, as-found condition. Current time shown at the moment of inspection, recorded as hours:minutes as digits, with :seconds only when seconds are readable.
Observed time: 1:06
